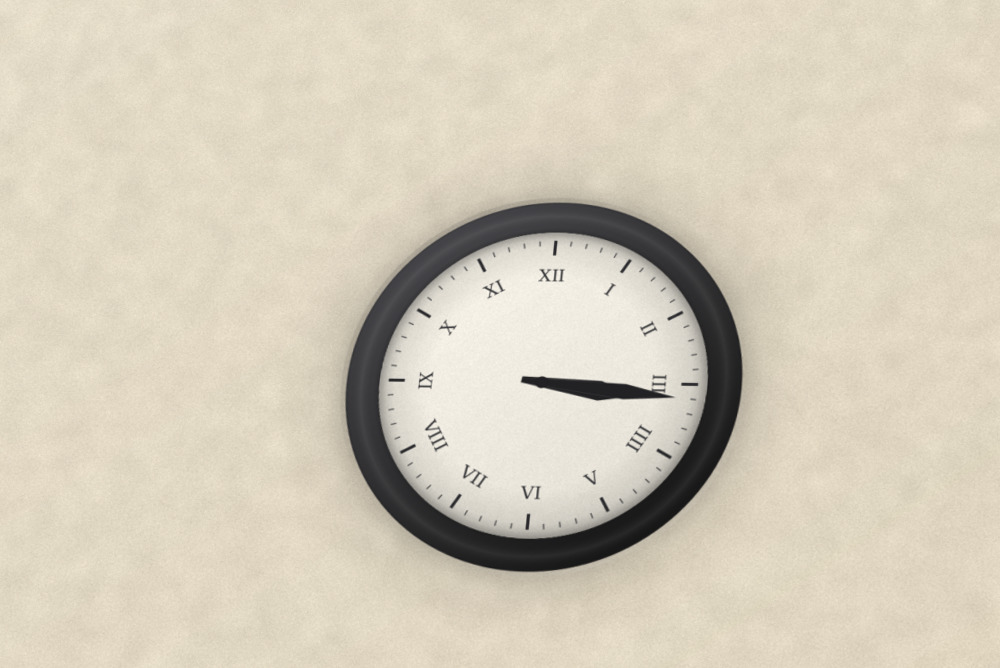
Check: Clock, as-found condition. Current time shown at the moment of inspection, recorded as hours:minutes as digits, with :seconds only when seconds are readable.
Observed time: 3:16
